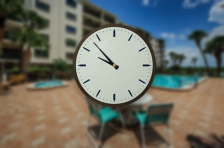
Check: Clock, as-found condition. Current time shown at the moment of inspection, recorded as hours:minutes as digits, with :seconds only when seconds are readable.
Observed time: 9:53
